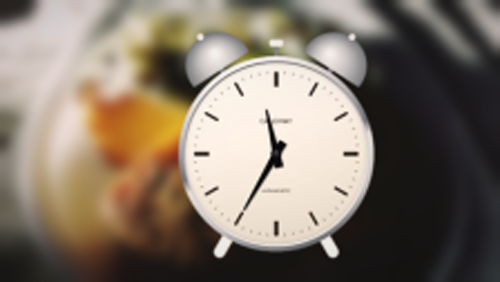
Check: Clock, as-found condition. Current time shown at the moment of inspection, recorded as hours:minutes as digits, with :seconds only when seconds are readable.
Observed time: 11:35
